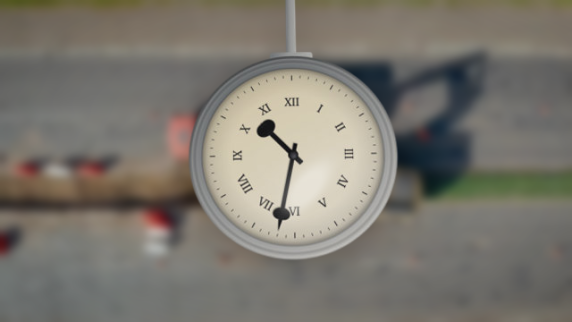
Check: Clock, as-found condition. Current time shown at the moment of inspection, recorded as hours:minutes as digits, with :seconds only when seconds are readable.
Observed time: 10:32
